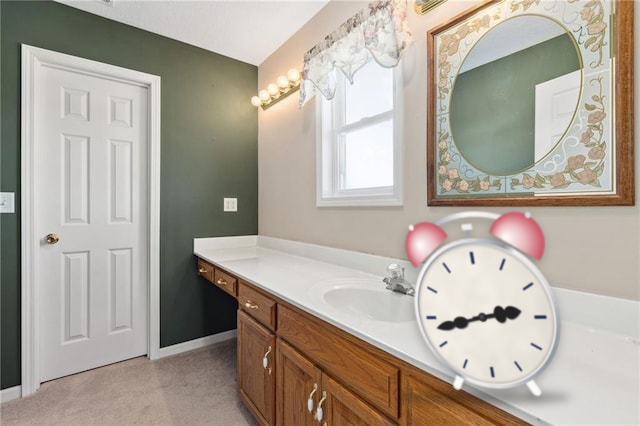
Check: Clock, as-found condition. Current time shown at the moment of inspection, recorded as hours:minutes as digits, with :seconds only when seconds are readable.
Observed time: 2:43
